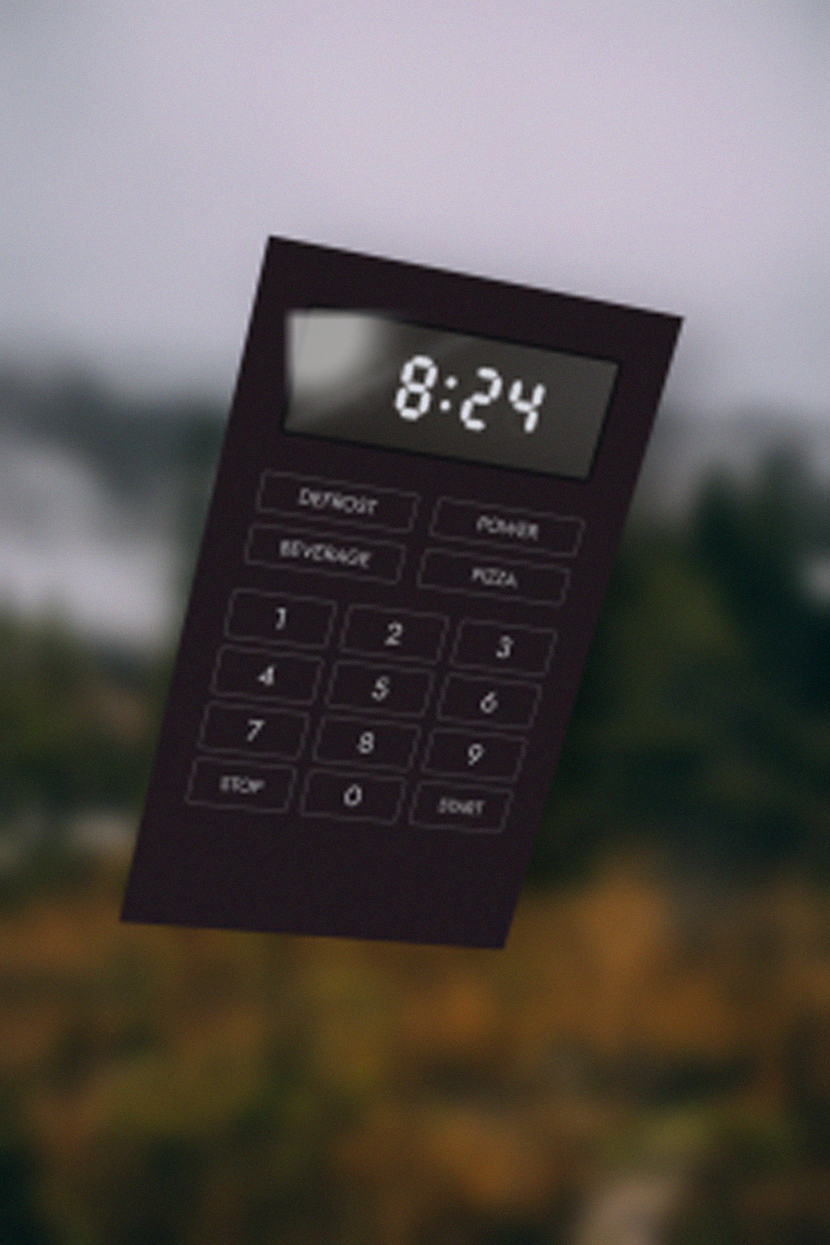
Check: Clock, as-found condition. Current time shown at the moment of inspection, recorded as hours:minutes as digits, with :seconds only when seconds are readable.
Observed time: 8:24
